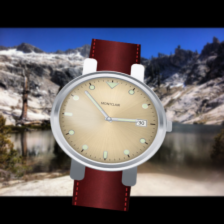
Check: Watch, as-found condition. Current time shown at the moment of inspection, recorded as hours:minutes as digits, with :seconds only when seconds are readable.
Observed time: 2:53
